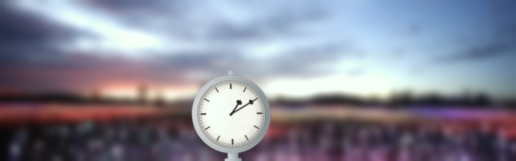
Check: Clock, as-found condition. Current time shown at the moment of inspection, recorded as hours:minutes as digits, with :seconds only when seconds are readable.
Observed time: 1:10
